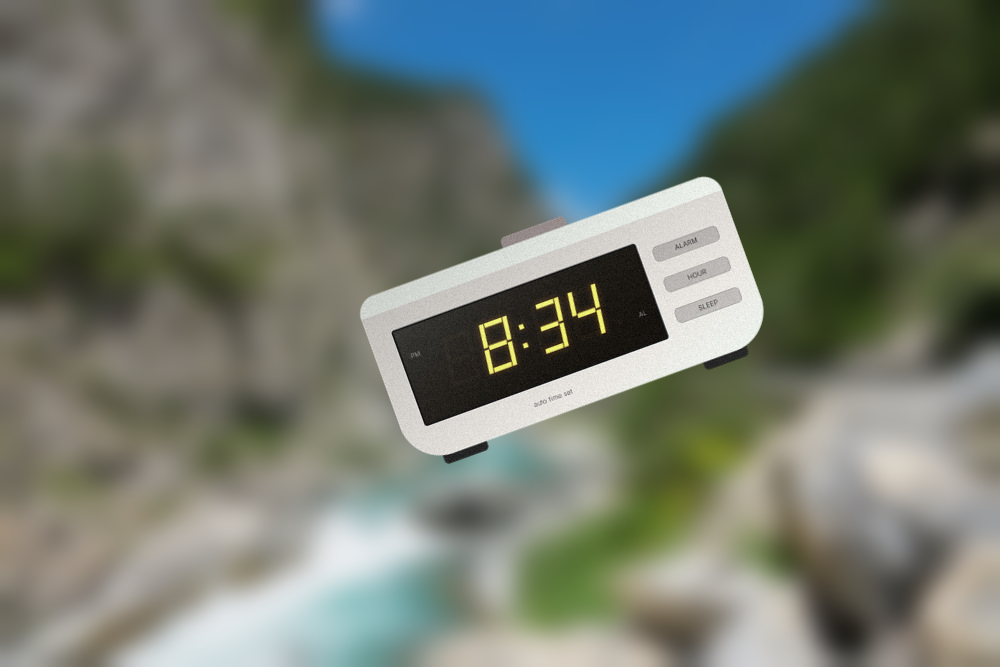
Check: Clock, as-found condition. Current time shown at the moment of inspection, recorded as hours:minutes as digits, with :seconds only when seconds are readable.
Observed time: 8:34
